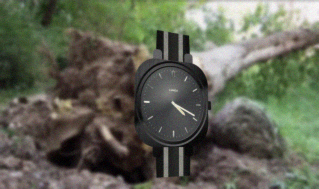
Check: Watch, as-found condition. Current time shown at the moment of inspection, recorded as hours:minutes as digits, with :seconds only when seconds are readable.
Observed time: 4:19
